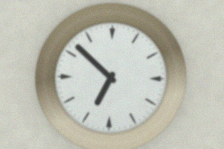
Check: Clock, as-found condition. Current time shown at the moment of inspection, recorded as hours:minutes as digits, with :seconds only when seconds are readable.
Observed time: 6:52
